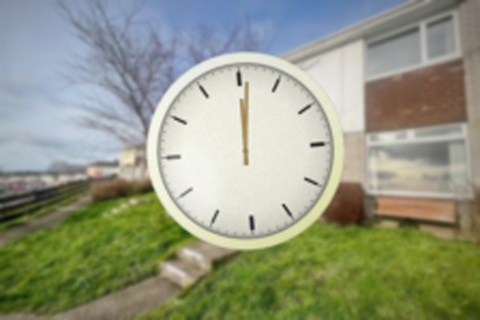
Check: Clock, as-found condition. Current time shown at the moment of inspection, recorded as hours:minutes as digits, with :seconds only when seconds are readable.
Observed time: 12:01
